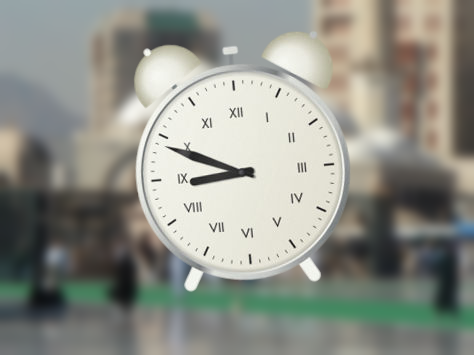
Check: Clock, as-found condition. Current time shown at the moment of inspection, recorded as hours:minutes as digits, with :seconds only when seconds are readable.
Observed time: 8:49
